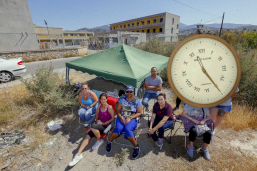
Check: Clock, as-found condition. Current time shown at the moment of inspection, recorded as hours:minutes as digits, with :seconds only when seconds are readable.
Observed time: 11:25
